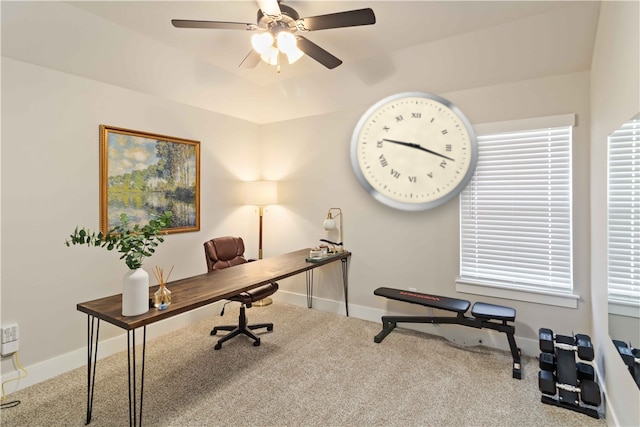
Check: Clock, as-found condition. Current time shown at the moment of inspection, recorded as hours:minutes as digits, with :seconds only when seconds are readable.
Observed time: 9:18
